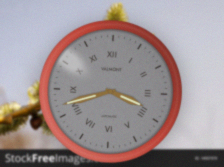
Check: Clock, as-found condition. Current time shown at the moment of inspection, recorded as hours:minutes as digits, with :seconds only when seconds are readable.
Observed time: 3:42
